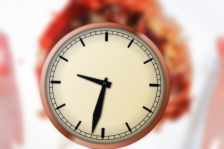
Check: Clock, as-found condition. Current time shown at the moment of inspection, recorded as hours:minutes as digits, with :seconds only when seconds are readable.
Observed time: 9:32
